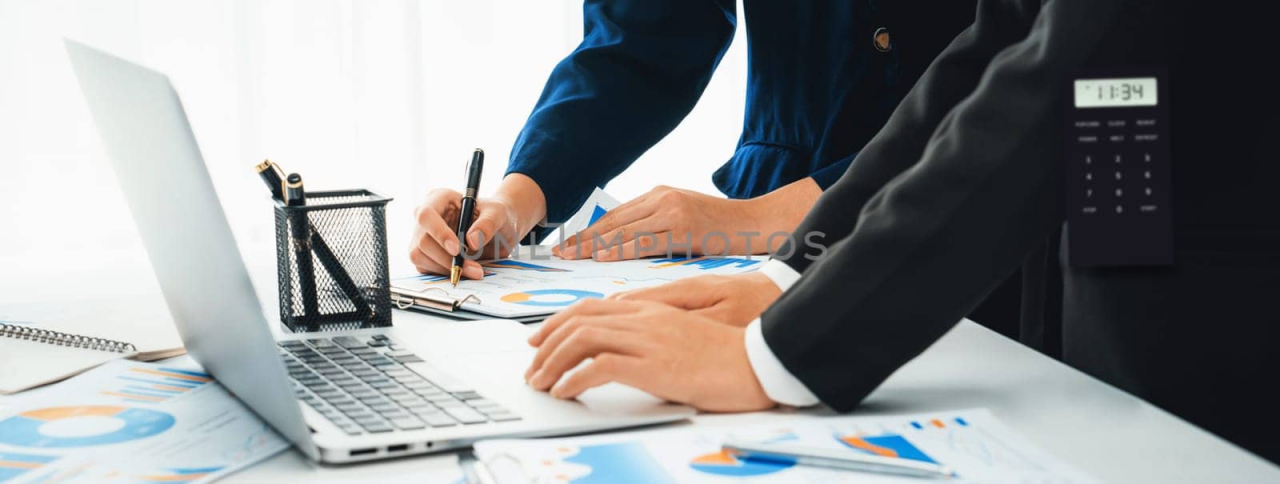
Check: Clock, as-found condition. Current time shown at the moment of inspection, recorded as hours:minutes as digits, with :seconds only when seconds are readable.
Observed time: 11:34
